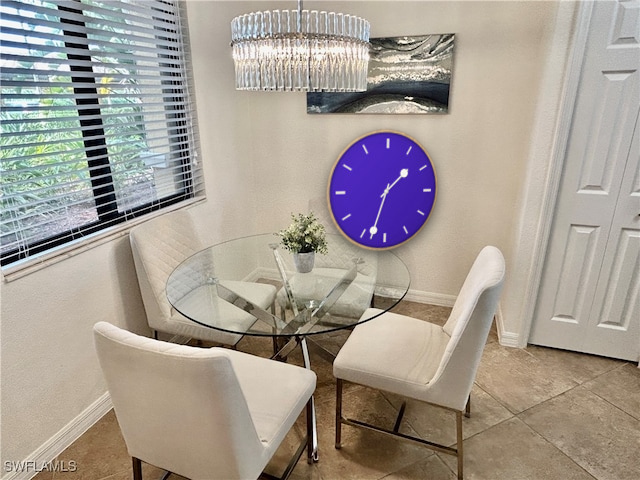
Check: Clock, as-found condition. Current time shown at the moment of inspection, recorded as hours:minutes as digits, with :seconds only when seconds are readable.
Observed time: 1:33
